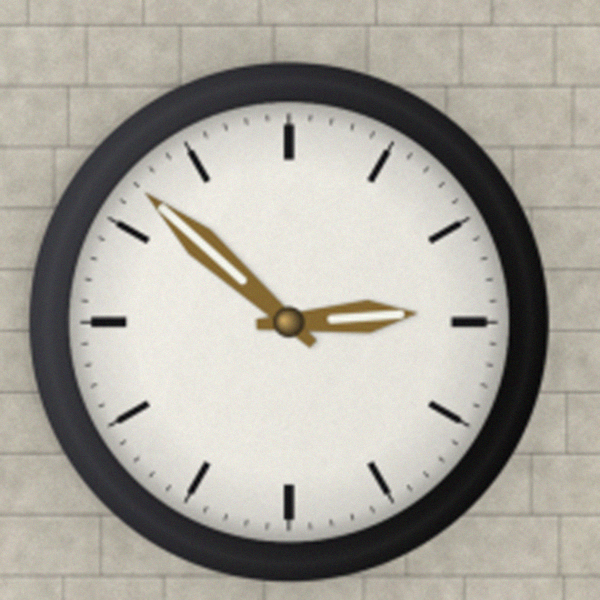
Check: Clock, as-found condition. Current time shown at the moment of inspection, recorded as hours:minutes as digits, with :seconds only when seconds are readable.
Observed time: 2:52
